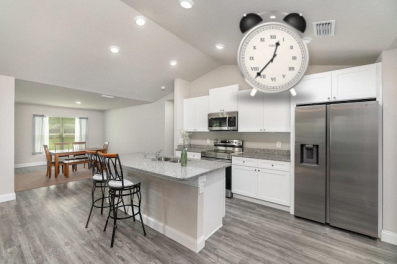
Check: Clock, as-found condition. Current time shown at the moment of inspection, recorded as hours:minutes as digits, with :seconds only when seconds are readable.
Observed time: 12:37
